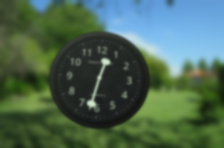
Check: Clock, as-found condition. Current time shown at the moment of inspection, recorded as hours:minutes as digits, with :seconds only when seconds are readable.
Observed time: 12:32
